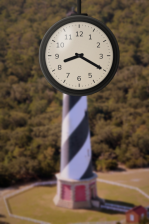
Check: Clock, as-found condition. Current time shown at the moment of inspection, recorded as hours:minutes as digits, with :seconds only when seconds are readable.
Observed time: 8:20
